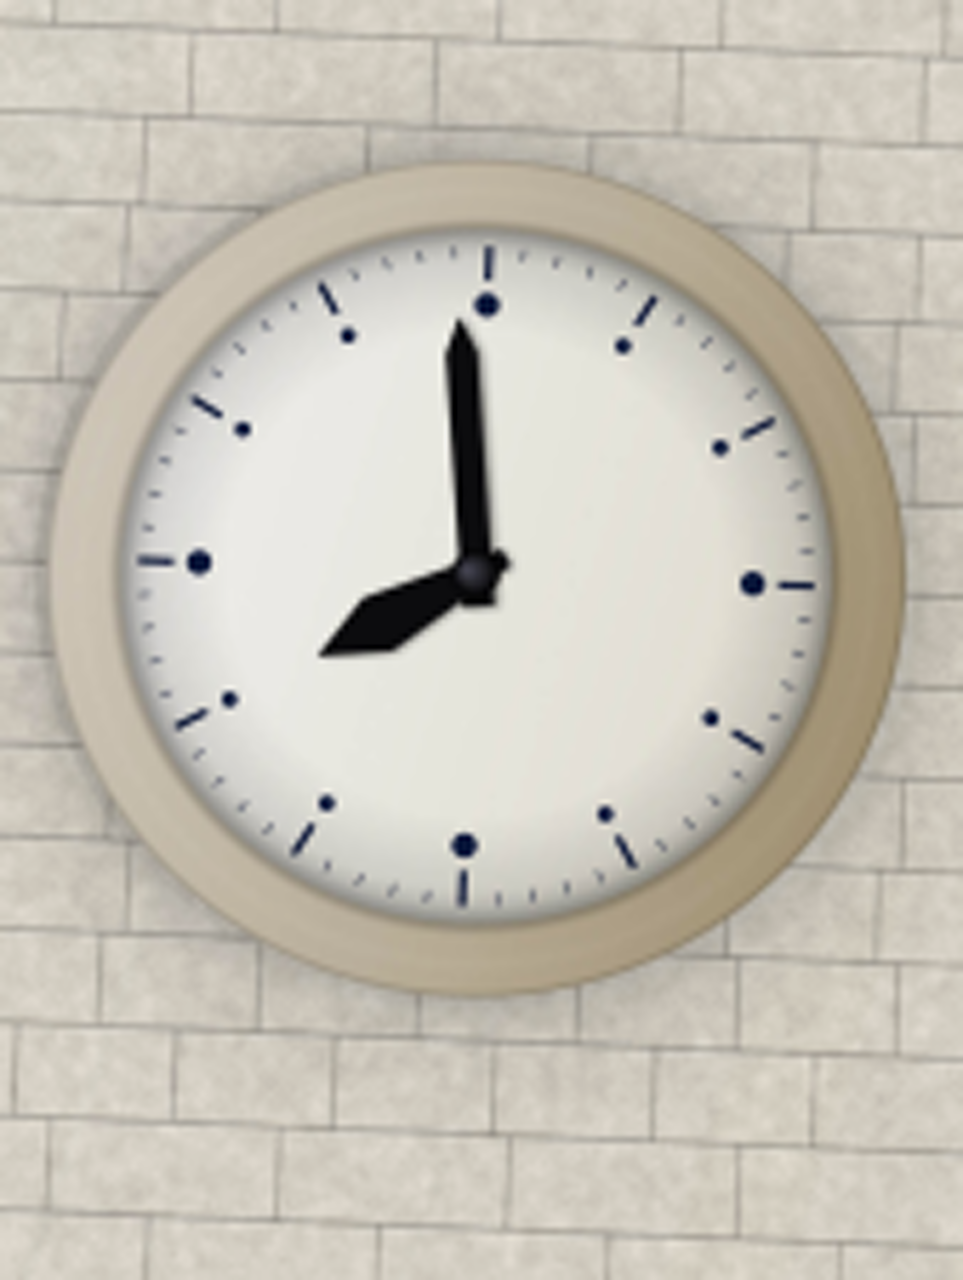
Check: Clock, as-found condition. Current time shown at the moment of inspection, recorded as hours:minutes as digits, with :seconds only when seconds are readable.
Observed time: 7:59
